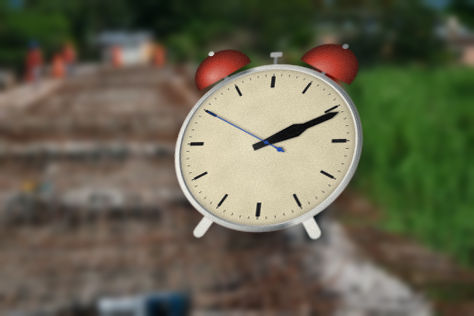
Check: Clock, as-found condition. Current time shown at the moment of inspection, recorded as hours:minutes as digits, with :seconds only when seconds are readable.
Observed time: 2:10:50
